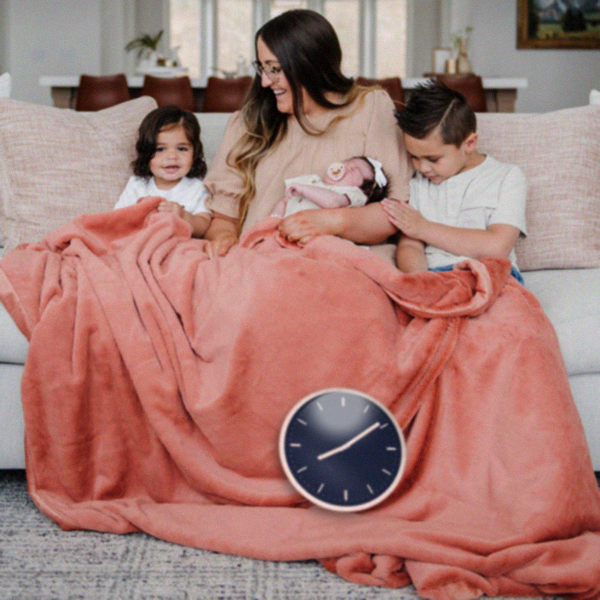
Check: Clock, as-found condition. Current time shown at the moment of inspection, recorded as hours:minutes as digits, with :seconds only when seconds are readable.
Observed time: 8:09
